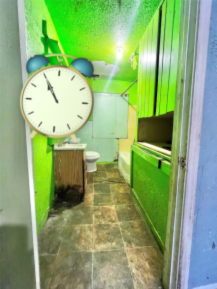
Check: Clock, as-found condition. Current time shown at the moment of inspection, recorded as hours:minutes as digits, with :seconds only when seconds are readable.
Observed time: 10:55
